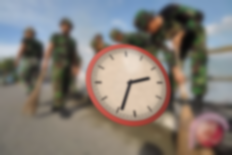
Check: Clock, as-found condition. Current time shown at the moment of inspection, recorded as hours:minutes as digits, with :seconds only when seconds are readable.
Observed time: 2:34
